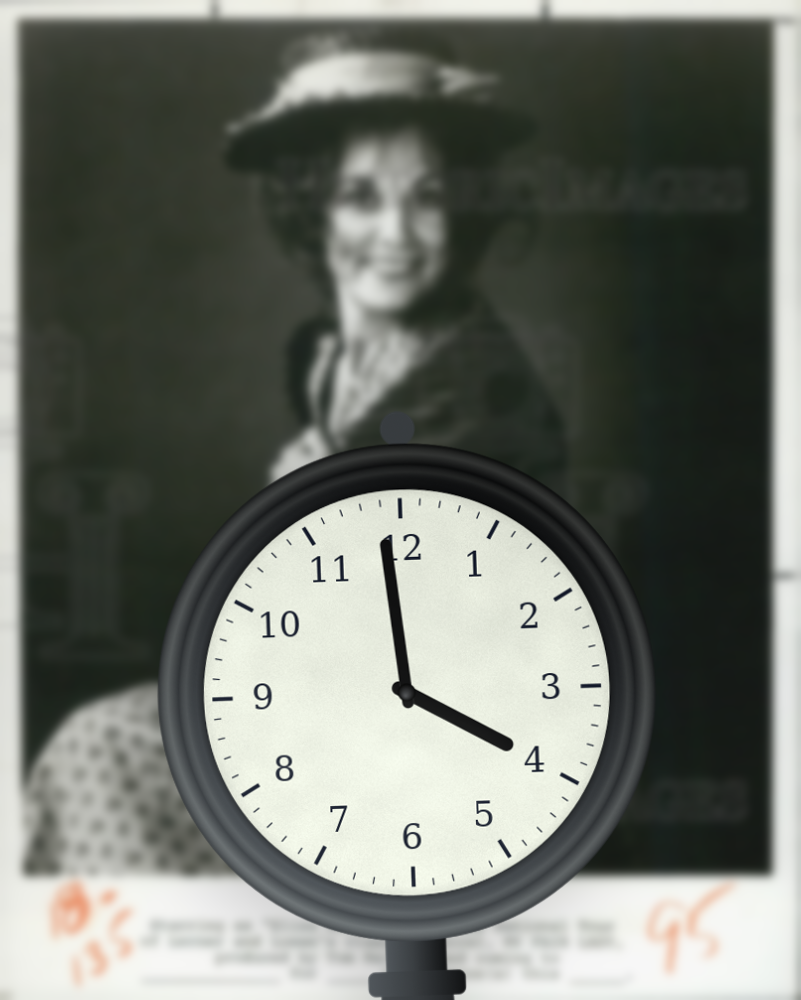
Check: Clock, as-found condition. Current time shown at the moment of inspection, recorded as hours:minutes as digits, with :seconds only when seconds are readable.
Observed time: 3:59
